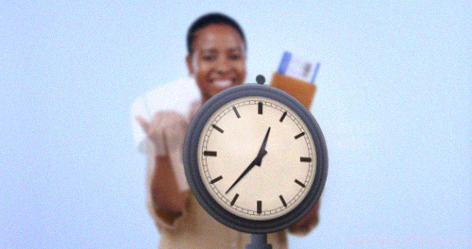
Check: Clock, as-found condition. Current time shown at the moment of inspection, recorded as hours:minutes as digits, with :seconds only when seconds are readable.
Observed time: 12:37
